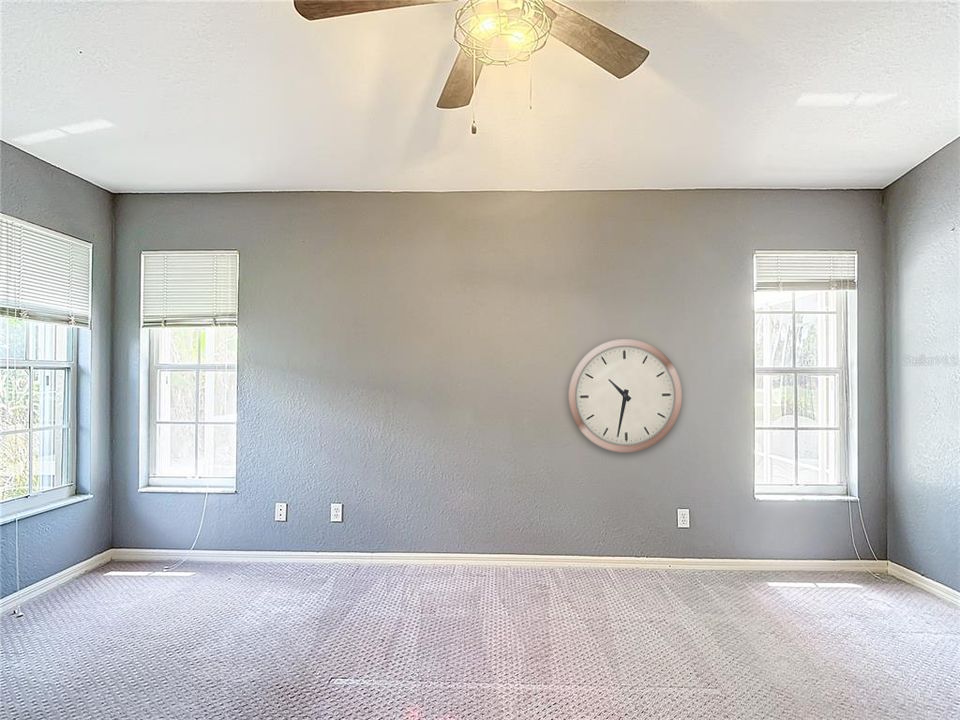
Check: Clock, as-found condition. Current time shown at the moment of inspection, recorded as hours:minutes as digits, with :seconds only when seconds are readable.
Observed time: 10:32
